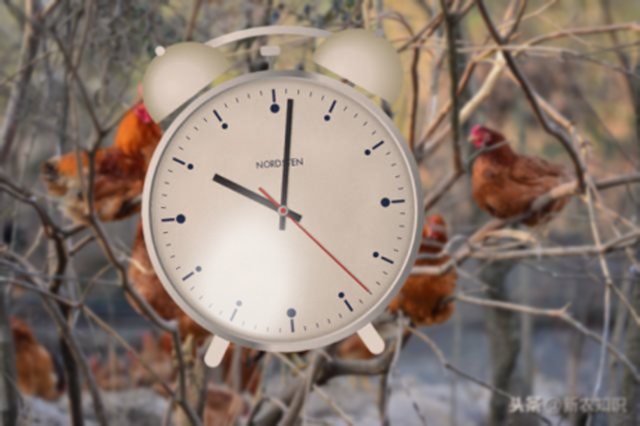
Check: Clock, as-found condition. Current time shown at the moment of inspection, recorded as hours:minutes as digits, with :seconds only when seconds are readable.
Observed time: 10:01:23
